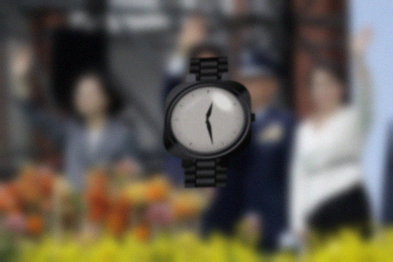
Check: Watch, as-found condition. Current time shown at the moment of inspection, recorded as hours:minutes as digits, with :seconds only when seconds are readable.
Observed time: 12:28
